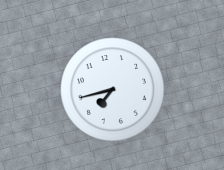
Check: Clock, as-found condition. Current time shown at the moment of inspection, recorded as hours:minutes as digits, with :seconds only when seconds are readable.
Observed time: 7:45
